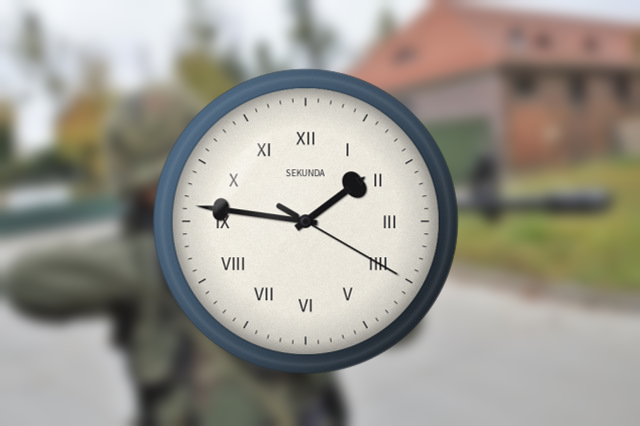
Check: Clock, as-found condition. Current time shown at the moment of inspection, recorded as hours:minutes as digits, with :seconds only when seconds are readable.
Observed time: 1:46:20
